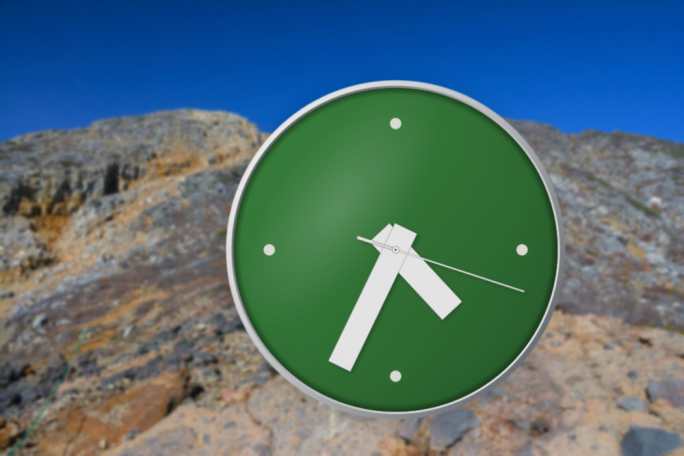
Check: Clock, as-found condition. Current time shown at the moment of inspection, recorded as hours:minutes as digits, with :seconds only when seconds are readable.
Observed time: 4:34:18
